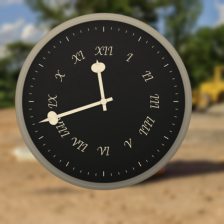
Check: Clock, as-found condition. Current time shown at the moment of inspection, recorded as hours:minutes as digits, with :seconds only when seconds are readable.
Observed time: 11:42
